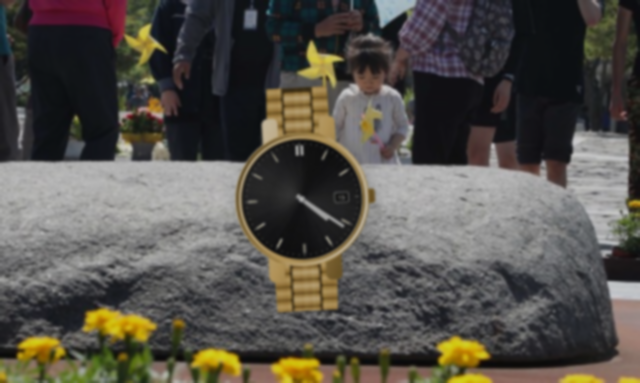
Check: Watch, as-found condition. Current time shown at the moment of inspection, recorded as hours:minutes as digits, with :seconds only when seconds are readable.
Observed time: 4:21
